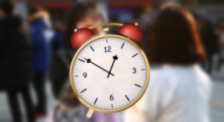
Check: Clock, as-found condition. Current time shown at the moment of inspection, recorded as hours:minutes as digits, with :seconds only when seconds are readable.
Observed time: 12:51
